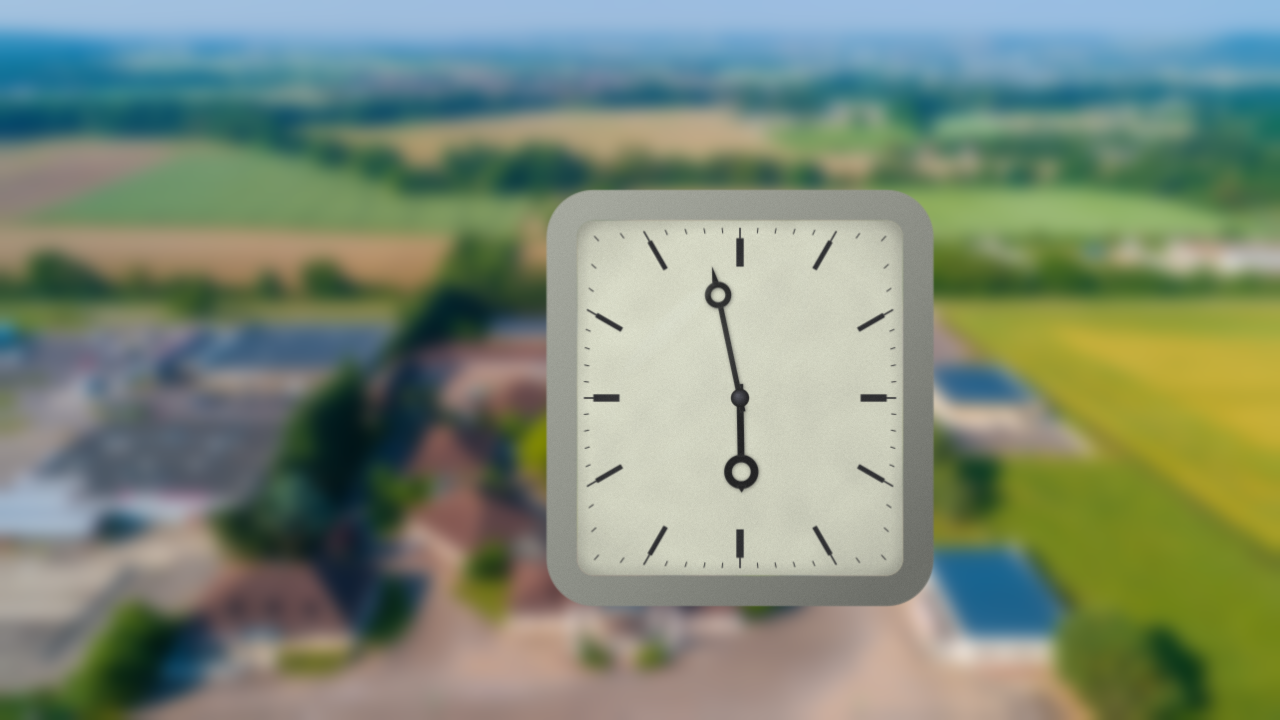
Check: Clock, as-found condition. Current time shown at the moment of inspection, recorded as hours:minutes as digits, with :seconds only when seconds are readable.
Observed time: 5:58
